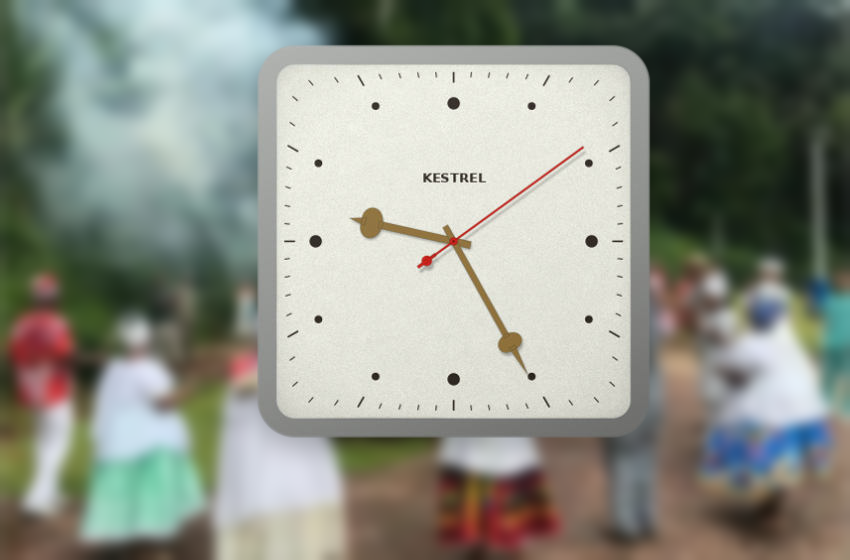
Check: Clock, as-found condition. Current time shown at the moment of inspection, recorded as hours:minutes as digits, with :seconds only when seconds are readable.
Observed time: 9:25:09
